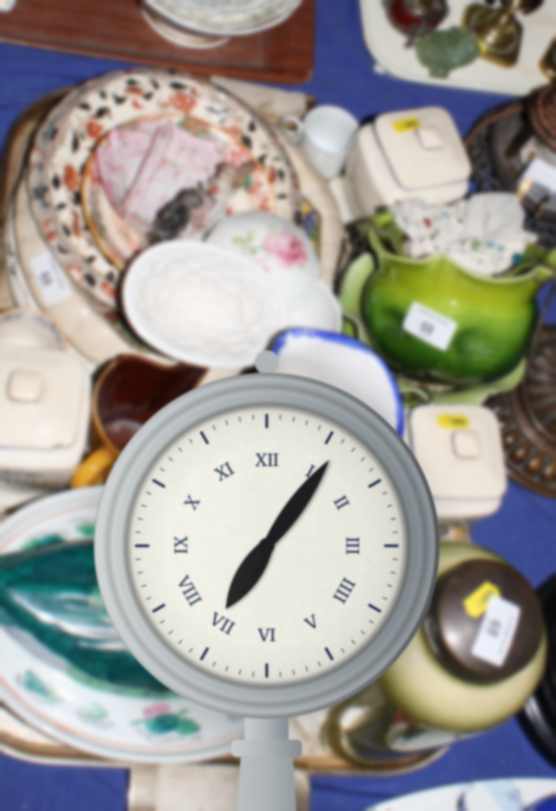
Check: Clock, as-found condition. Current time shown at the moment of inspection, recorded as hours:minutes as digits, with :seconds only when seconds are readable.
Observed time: 7:06
